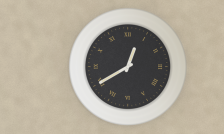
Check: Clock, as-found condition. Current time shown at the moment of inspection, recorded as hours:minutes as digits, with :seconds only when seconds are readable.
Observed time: 12:40
